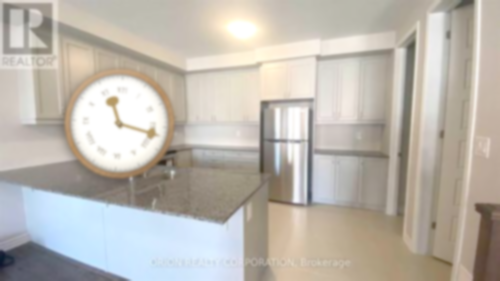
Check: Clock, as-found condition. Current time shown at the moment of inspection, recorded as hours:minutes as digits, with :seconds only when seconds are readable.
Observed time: 11:17
